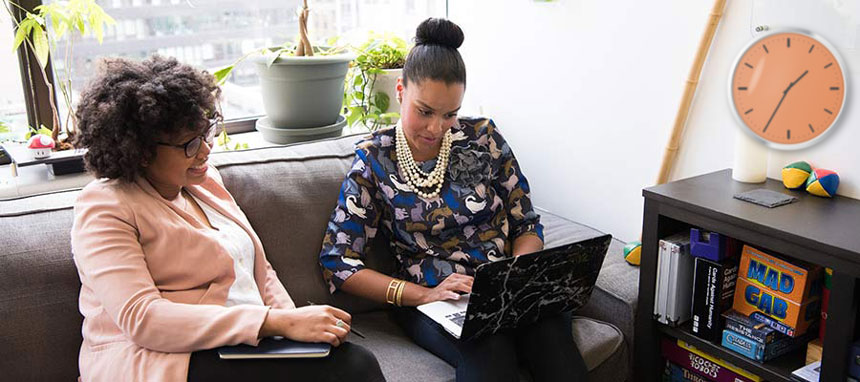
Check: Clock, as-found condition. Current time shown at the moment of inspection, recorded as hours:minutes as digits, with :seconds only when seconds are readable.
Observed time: 1:35
